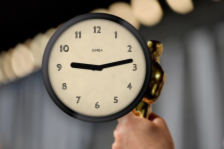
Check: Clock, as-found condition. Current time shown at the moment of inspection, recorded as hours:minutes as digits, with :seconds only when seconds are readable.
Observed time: 9:13
